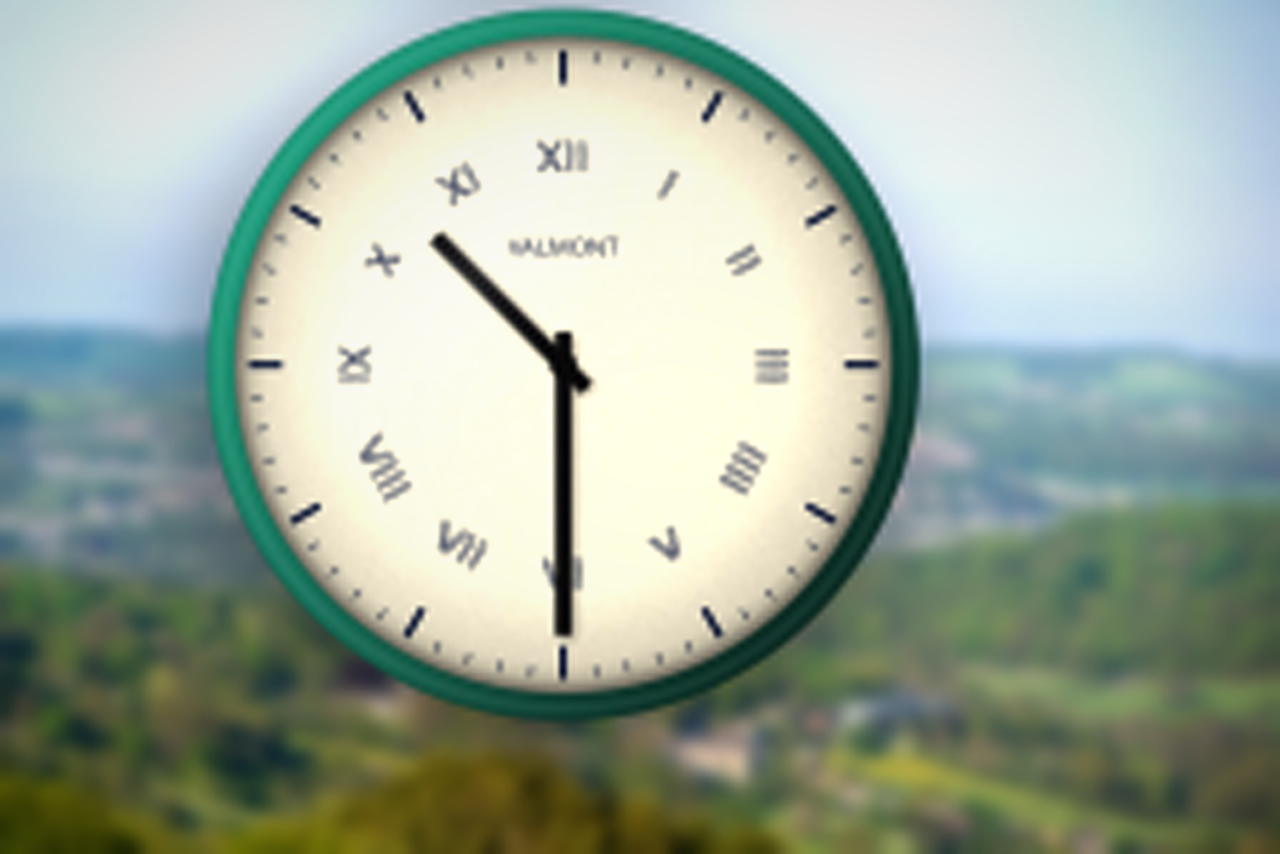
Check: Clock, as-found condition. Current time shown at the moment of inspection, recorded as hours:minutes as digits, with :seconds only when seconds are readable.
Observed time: 10:30
